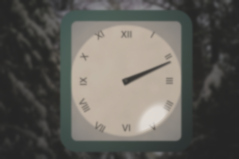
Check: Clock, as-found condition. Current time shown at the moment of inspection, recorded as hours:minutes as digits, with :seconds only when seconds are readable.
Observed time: 2:11
